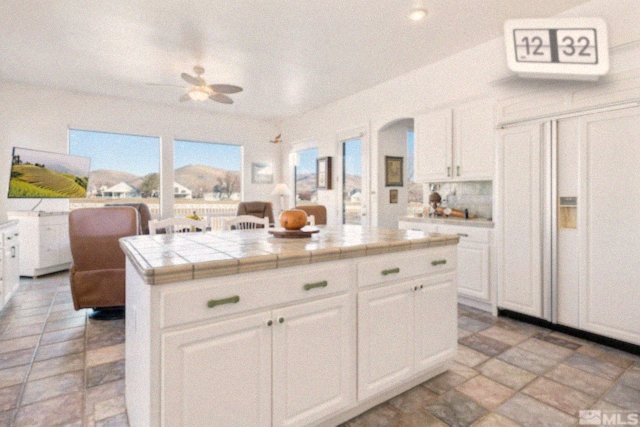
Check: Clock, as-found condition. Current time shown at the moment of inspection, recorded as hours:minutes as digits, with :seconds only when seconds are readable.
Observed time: 12:32
